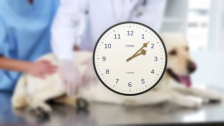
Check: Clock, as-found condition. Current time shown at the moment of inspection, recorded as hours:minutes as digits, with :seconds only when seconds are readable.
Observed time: 2:08
